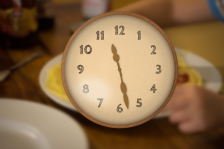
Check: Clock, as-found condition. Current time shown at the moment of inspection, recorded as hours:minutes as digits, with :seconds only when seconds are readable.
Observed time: 11:28
